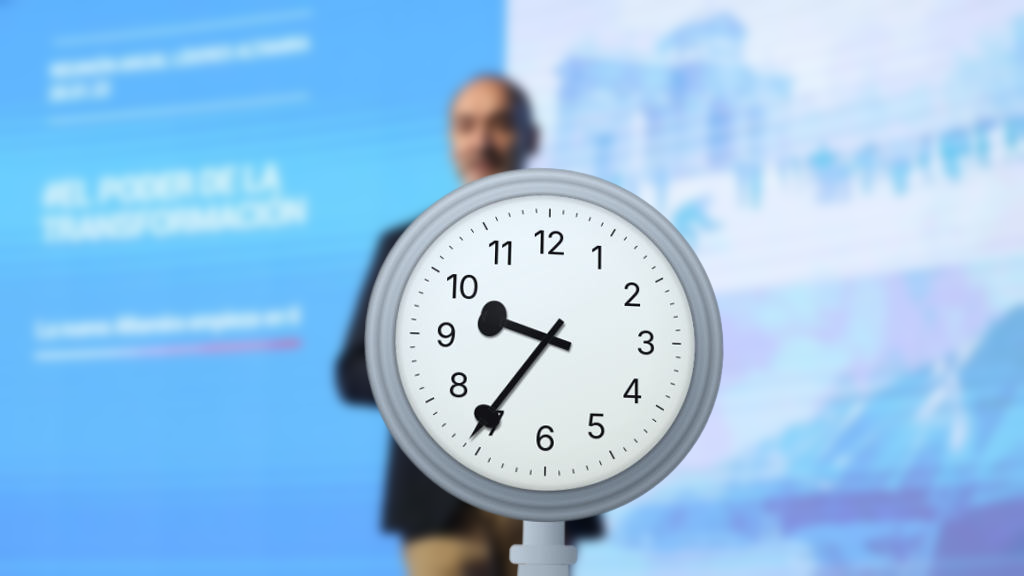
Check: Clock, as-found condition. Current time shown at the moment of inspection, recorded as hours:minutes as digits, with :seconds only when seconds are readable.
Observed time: 9:36
